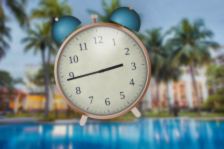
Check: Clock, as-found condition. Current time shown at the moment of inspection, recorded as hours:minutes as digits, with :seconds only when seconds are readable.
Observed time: 2:44
